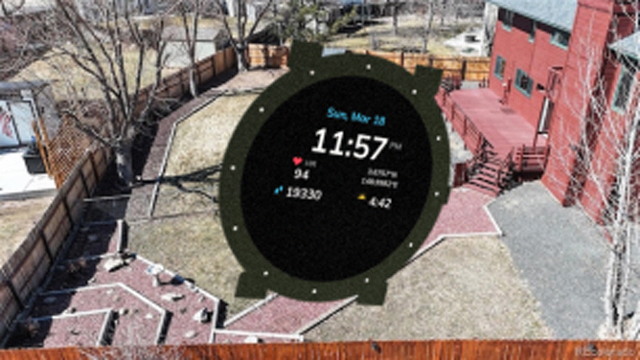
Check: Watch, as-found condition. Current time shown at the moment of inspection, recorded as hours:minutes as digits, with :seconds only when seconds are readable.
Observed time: 11:57
